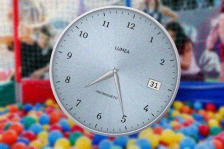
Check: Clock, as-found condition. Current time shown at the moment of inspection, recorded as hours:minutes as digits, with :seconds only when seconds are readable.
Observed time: 7:25
